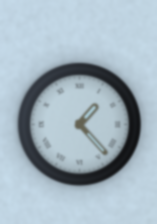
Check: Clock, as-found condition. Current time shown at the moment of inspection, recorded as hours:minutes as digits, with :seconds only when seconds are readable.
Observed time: 1:23
